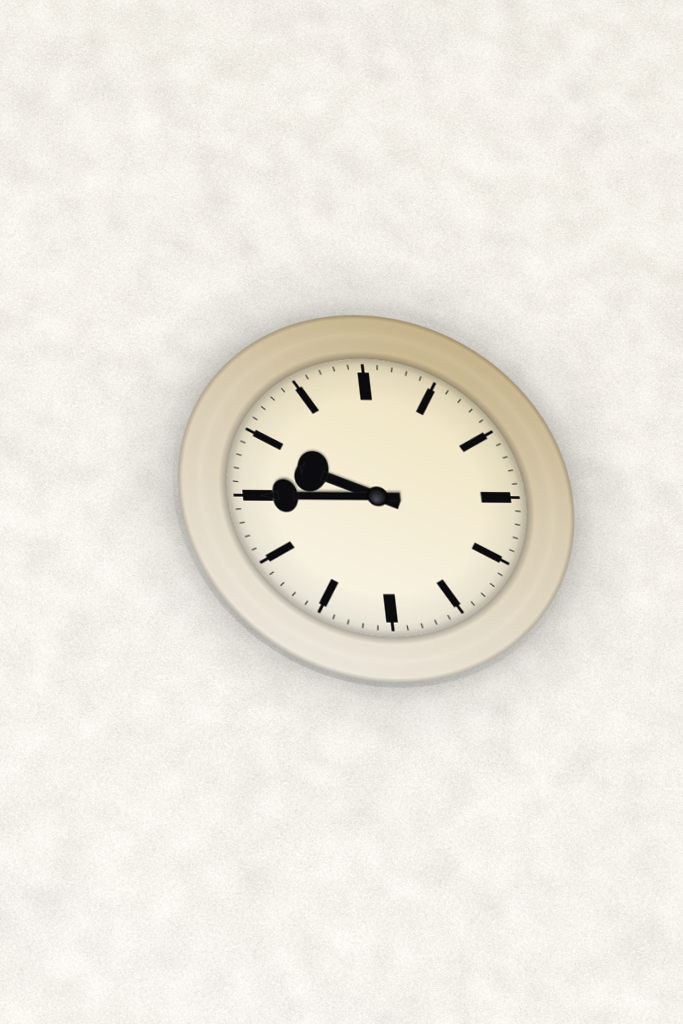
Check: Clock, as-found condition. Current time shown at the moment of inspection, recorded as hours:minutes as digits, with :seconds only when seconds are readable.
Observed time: 9:45
